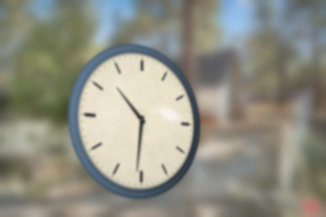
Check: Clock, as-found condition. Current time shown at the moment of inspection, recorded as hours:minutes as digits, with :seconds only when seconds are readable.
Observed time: 10:31
